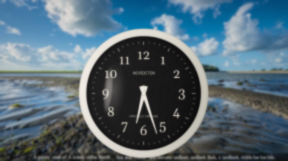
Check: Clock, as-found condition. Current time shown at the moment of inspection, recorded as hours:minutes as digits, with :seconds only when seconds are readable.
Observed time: 6:27
